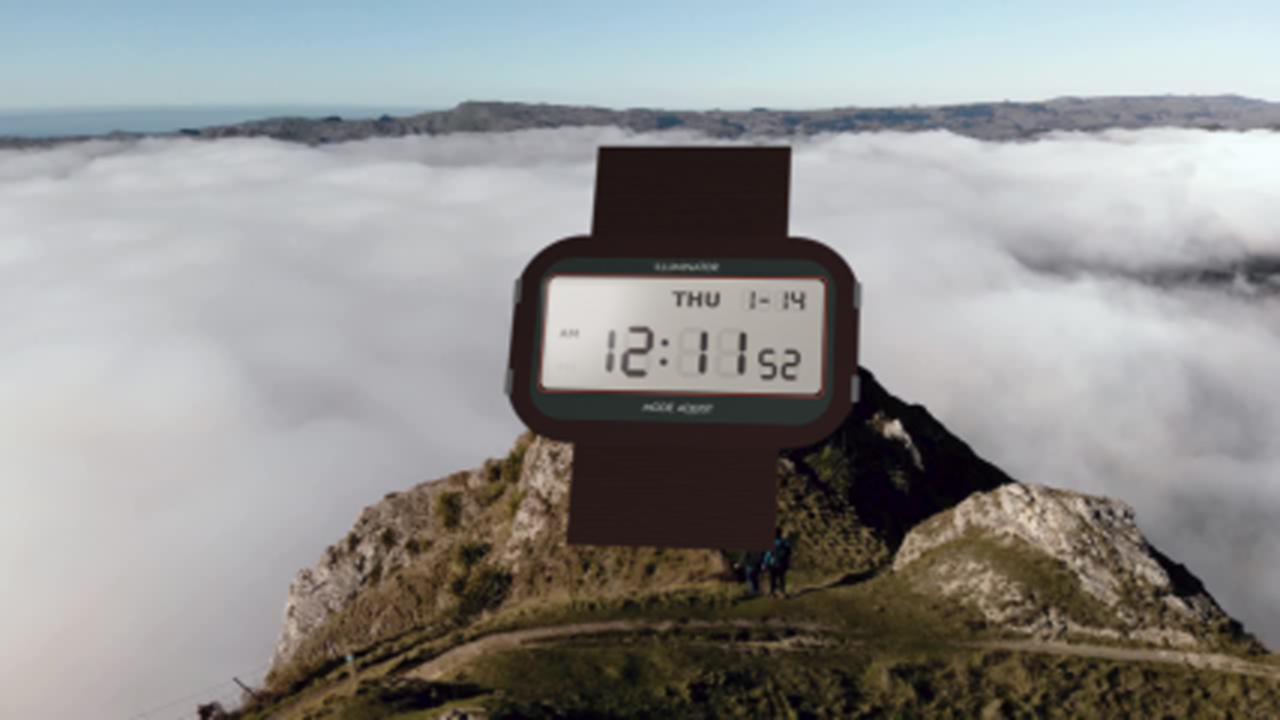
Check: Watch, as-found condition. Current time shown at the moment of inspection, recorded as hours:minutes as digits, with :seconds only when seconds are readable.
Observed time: 12:11:52
